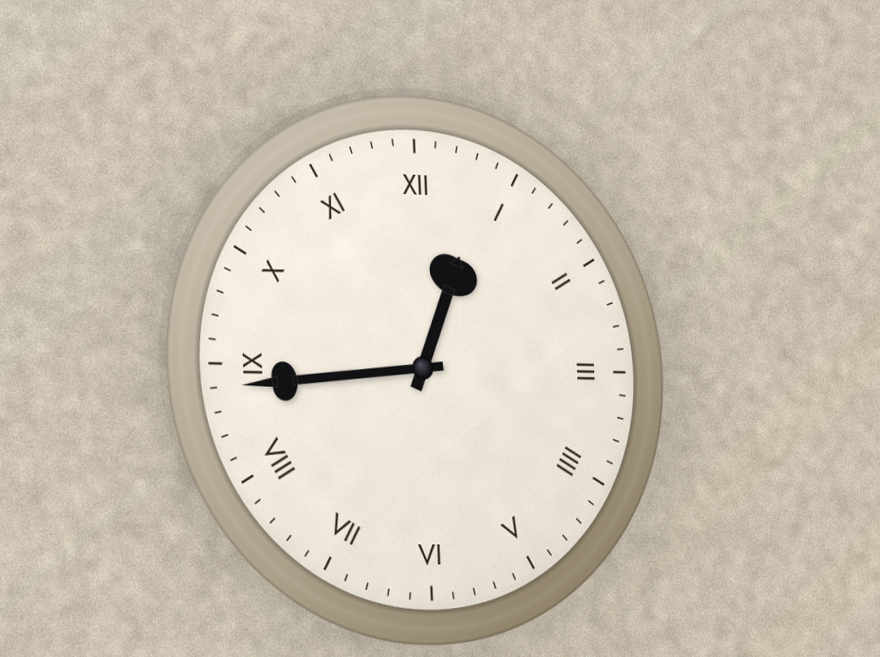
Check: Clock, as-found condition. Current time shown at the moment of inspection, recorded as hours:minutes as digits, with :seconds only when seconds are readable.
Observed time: 12:44
